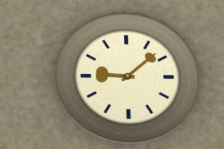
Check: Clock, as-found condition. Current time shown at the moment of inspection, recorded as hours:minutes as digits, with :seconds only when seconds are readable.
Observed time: 9:08
